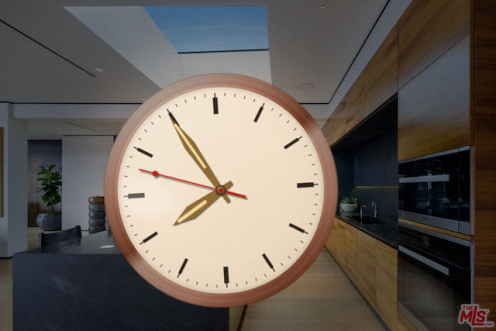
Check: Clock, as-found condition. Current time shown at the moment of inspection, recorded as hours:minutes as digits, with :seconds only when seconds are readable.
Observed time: 7:54:48
